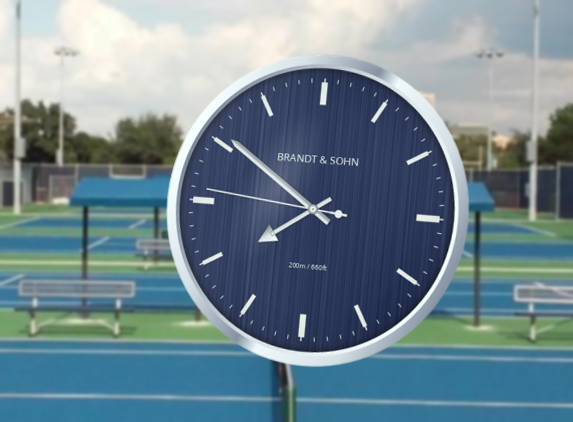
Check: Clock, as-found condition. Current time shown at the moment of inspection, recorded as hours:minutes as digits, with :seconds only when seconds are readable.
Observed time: 7:50:46
